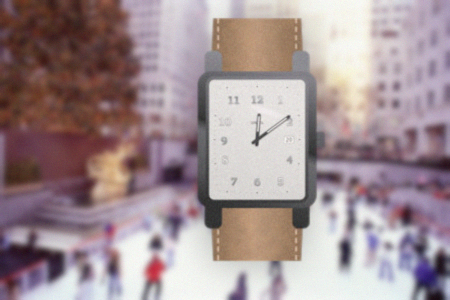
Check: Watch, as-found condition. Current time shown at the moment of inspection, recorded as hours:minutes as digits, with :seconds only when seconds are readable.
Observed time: 12:09
